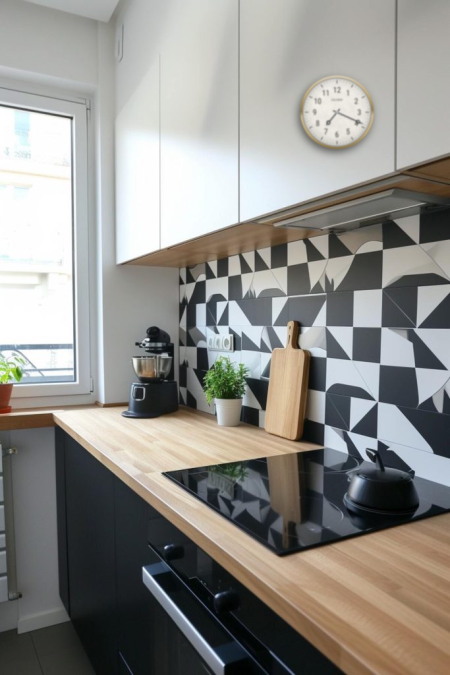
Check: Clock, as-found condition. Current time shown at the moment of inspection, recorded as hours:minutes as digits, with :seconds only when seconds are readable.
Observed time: 7:19
